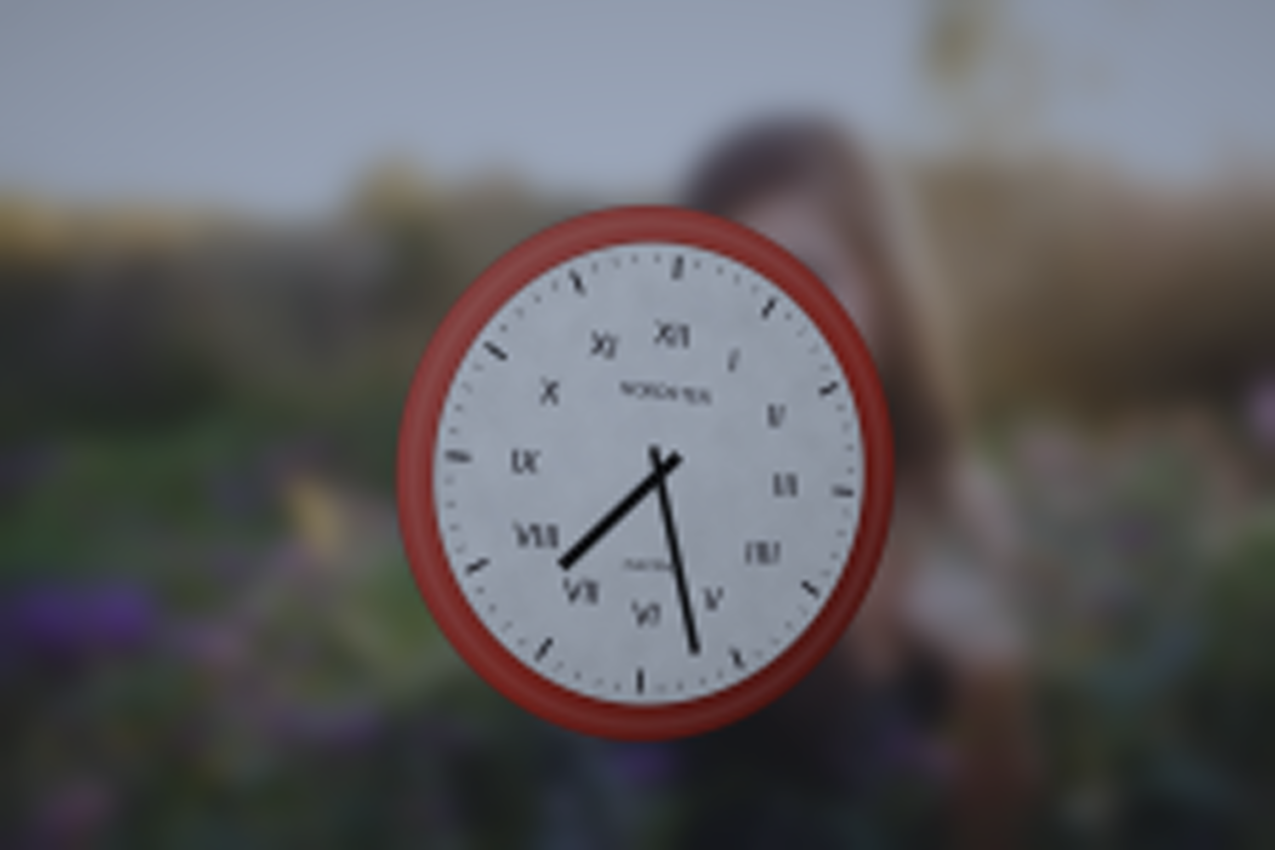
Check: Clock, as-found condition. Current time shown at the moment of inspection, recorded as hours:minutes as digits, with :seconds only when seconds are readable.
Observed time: 7:27
